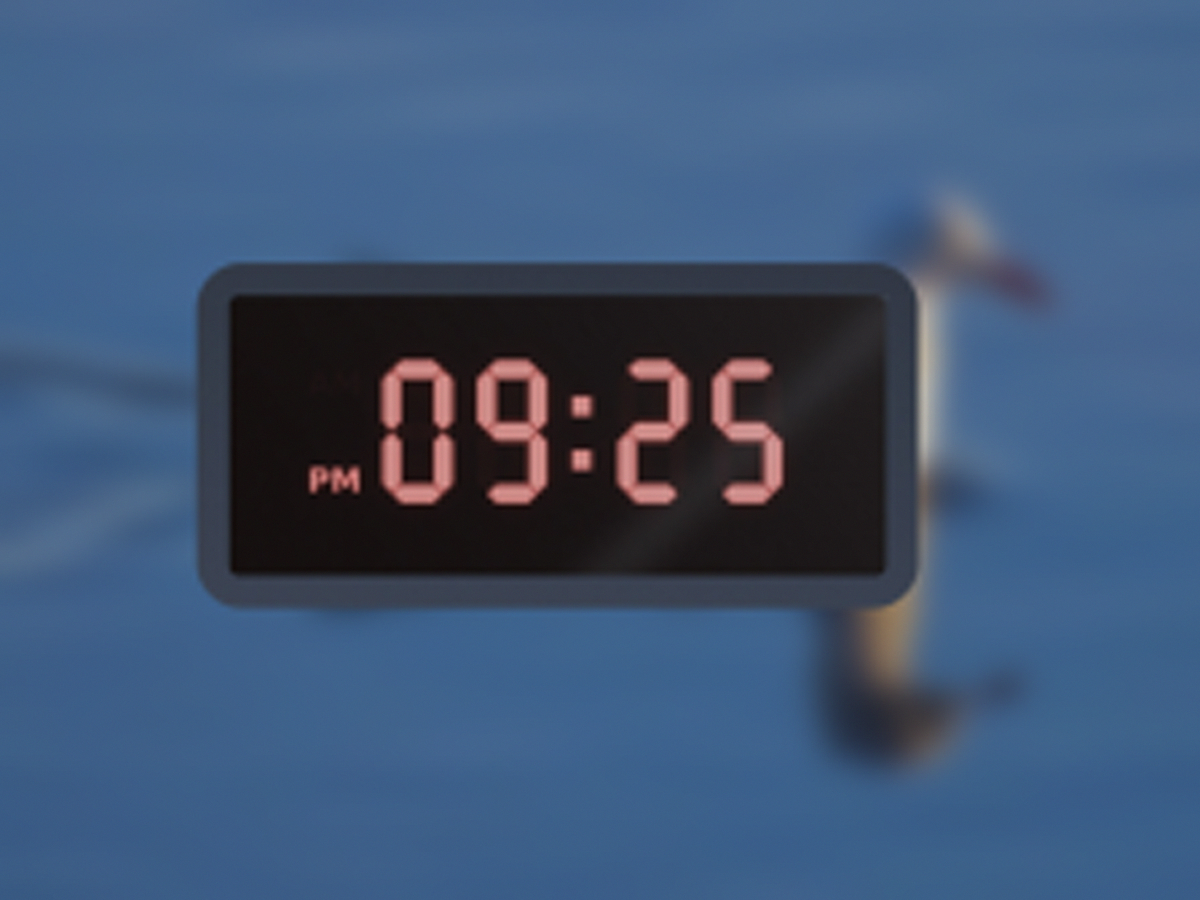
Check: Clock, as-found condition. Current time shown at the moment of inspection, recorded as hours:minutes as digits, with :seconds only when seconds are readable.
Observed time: 9:25
